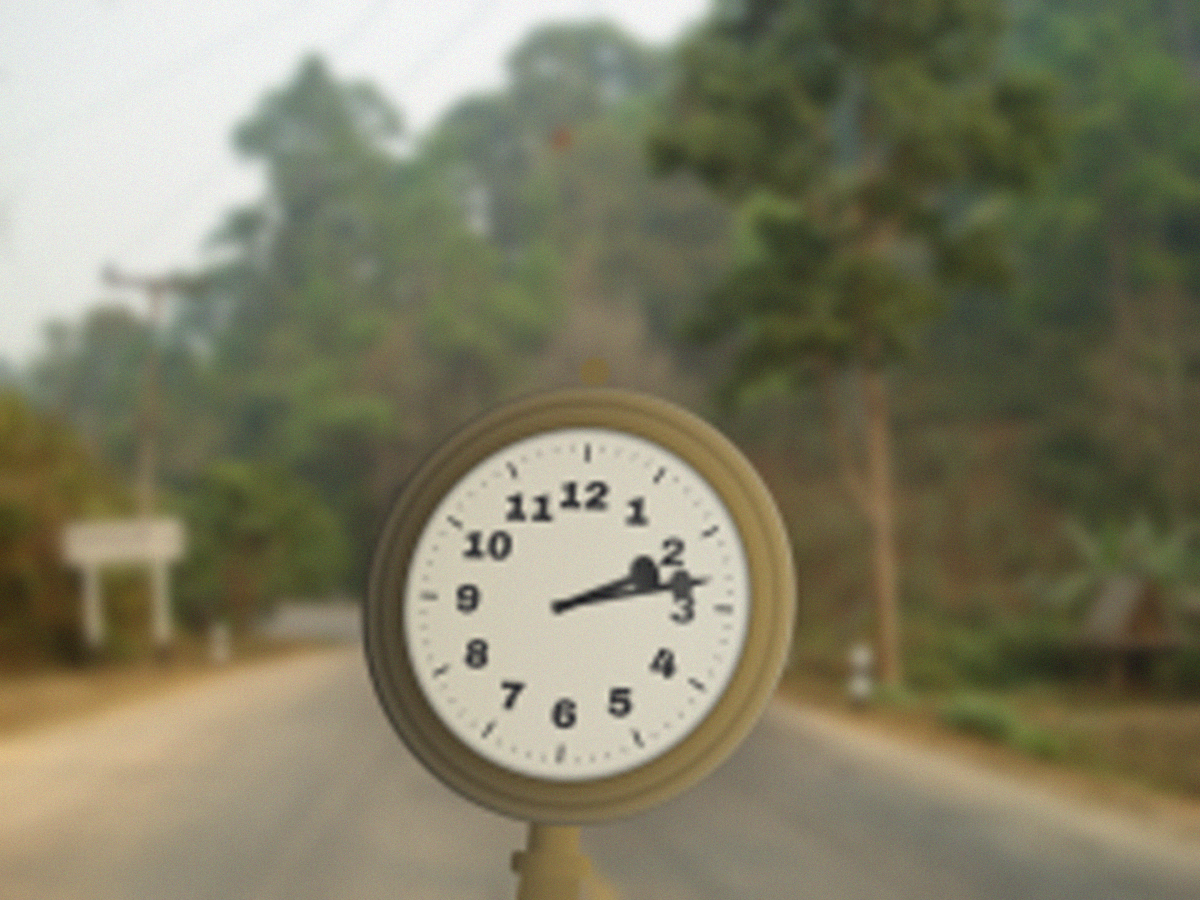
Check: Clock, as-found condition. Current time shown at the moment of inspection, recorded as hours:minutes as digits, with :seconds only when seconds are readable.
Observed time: 2:13
